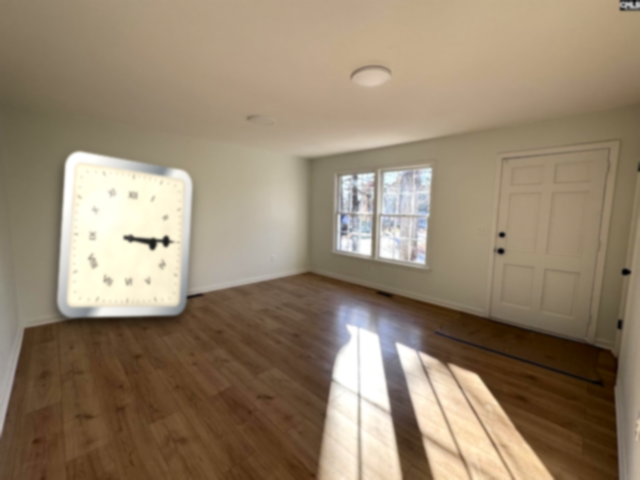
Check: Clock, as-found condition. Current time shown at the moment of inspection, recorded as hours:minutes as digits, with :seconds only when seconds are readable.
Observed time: 3:15
